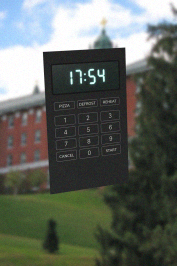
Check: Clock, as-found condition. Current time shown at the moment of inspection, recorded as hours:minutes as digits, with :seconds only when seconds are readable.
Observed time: 17:54
